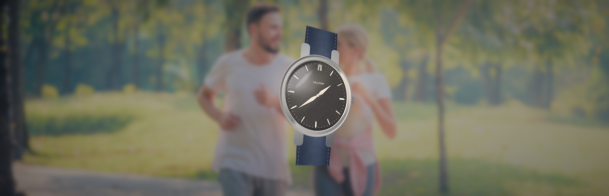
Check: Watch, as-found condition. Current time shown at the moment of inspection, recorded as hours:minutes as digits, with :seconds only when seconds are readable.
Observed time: 1:39
